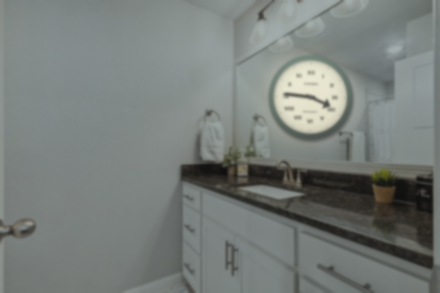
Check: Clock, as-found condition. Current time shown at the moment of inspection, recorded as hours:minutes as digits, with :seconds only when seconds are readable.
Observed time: 3:46
